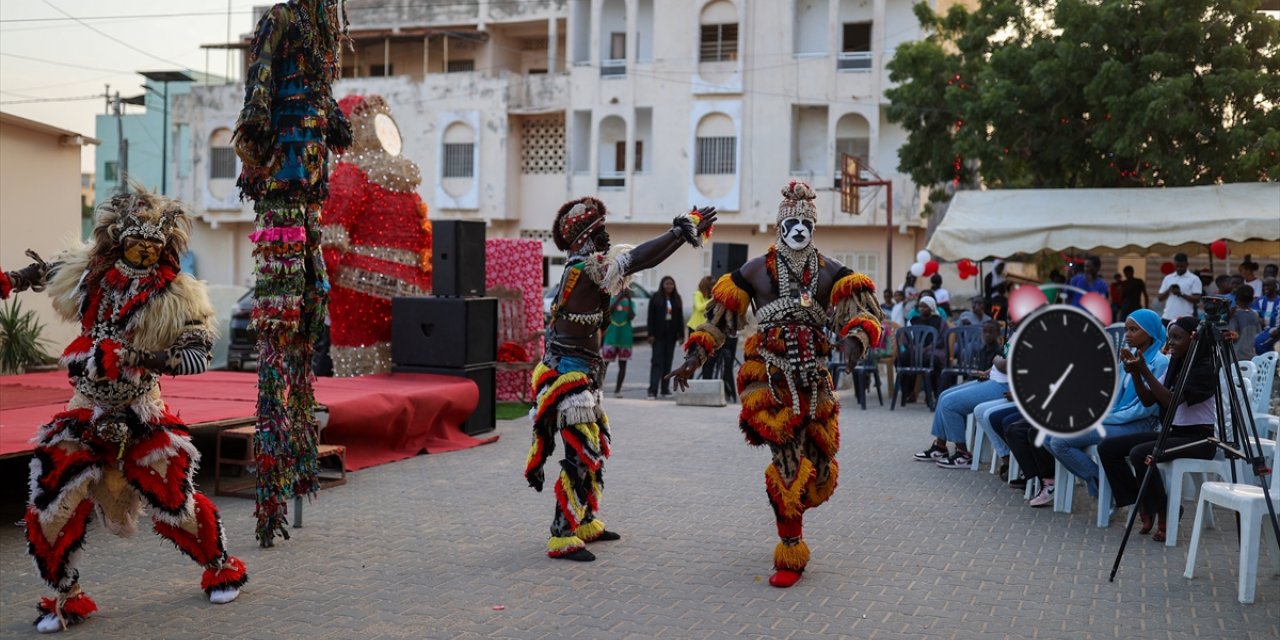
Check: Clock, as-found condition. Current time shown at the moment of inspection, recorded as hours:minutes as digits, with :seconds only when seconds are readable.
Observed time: 7:37
